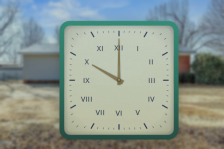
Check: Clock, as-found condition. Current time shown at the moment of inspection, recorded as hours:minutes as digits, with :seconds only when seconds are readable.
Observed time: 10:00
